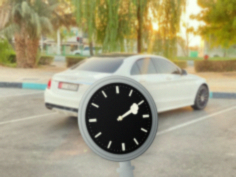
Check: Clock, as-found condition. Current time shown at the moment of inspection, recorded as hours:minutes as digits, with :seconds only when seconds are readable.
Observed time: 2:10
